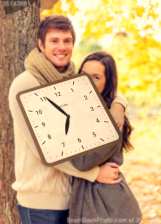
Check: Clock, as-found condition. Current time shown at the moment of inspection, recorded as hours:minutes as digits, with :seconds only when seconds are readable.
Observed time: 6:56
